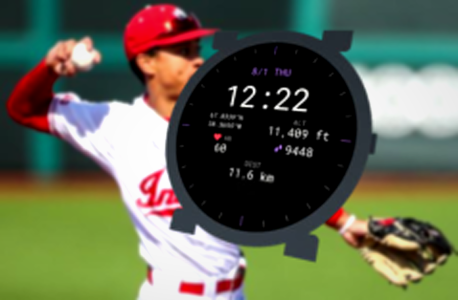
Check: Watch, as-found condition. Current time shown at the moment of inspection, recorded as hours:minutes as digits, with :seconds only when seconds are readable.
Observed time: 12:22
